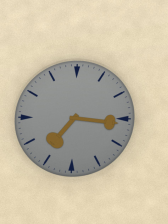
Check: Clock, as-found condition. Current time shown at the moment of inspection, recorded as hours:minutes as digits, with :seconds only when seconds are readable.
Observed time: 7:16
